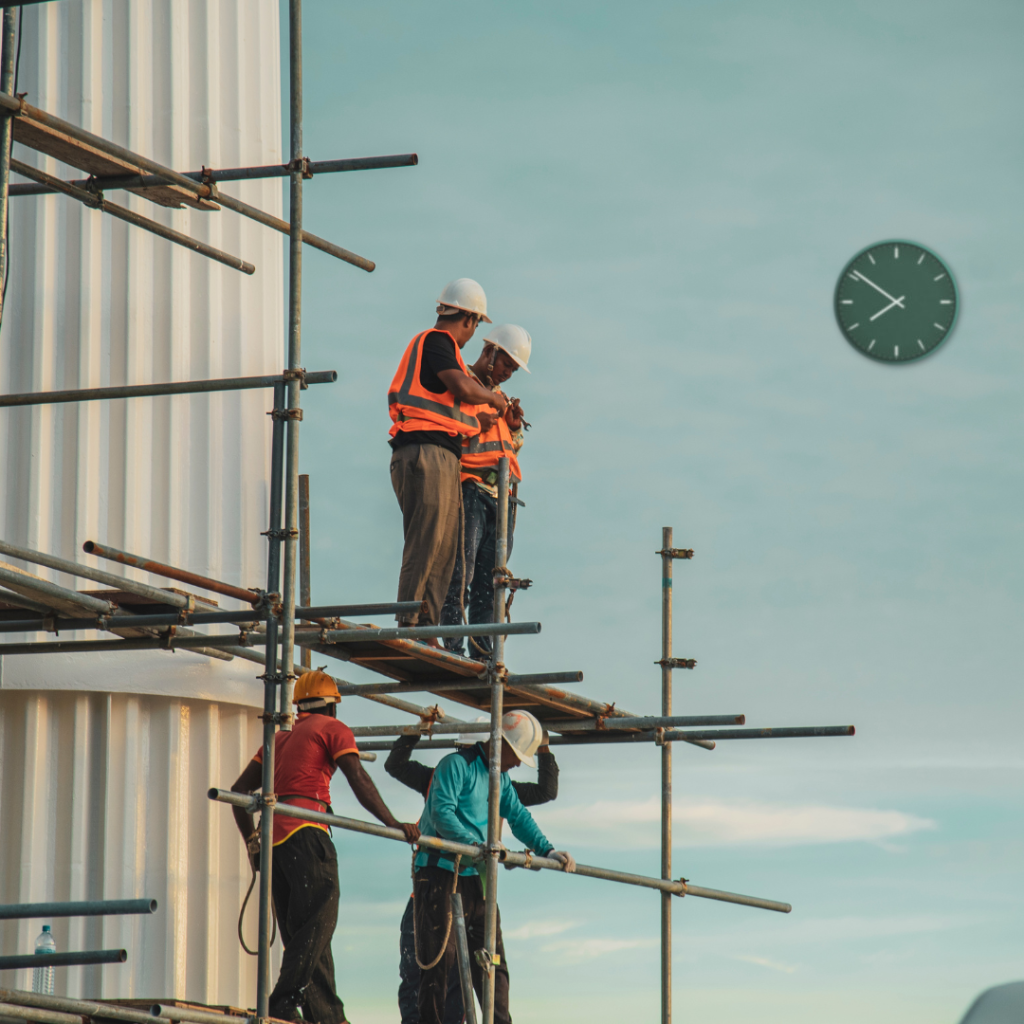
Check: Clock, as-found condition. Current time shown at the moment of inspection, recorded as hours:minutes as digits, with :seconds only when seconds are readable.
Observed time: 7:51
